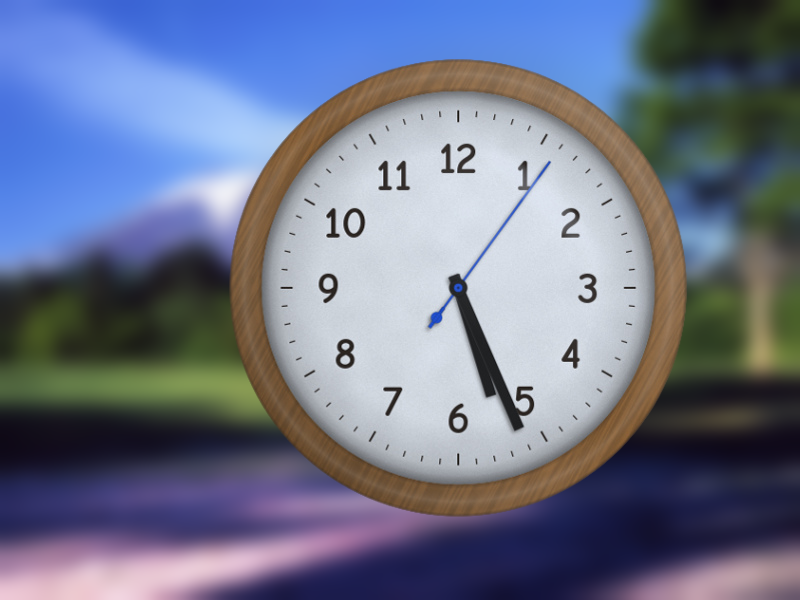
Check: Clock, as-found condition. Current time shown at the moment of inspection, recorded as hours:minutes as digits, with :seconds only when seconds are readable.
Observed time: 5:26:06
